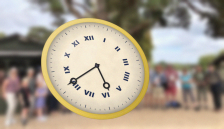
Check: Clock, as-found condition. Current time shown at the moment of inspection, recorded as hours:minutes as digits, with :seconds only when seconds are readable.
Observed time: 5:41
